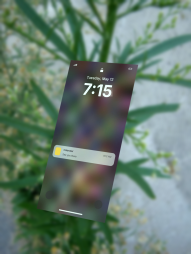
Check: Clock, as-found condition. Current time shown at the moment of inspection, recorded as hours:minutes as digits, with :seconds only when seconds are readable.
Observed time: 7:15
